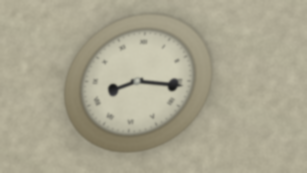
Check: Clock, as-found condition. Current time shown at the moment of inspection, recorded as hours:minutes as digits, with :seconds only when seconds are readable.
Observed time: 8:16
